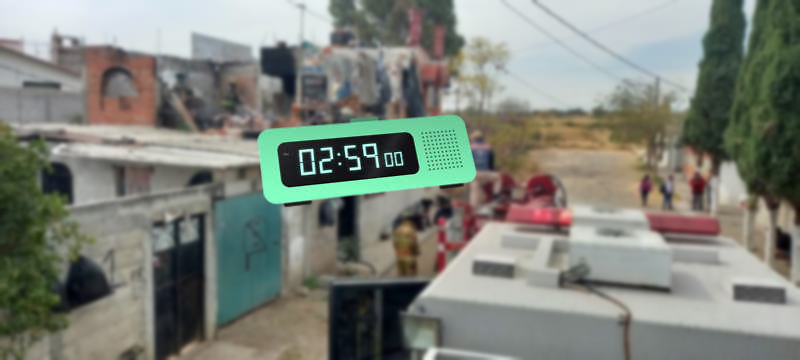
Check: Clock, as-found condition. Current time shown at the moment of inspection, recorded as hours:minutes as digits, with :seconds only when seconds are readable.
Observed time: 2:59:00
